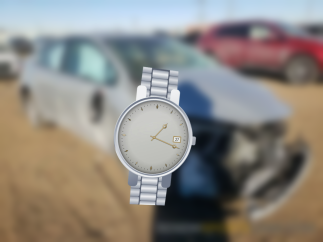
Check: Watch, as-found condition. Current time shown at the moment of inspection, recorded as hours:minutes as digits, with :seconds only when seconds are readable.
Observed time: 1:18
